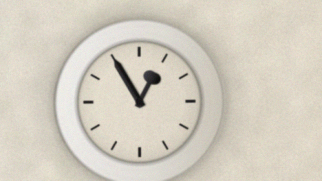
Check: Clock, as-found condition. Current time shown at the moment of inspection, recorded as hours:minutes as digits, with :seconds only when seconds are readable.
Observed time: 12:55
